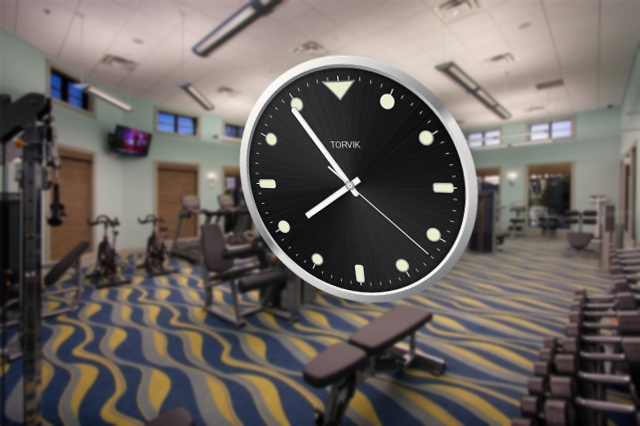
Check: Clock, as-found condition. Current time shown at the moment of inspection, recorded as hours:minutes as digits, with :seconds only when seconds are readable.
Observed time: 7:54:22
